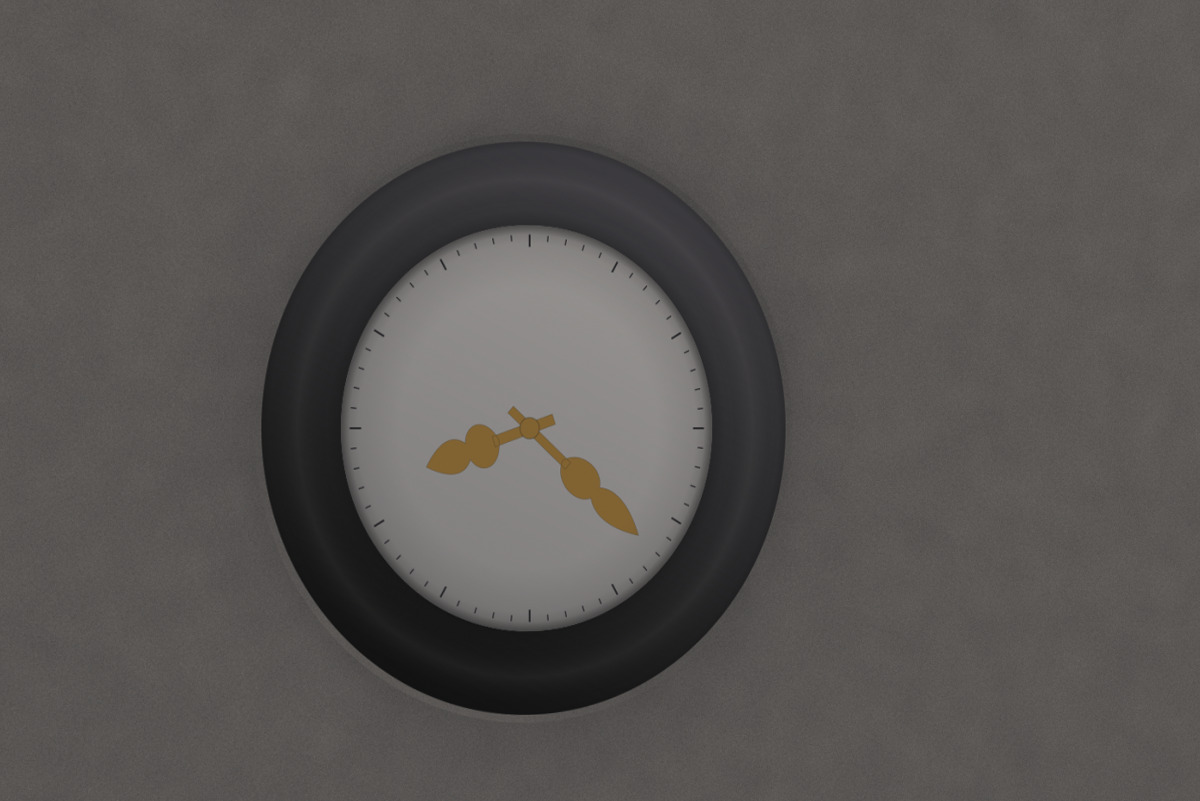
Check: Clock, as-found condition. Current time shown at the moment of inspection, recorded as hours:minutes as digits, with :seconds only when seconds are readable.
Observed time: 8:22
